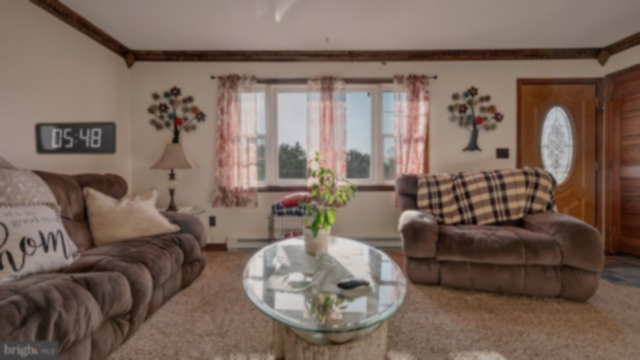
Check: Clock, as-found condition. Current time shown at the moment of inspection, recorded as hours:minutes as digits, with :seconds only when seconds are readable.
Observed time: 5:48
